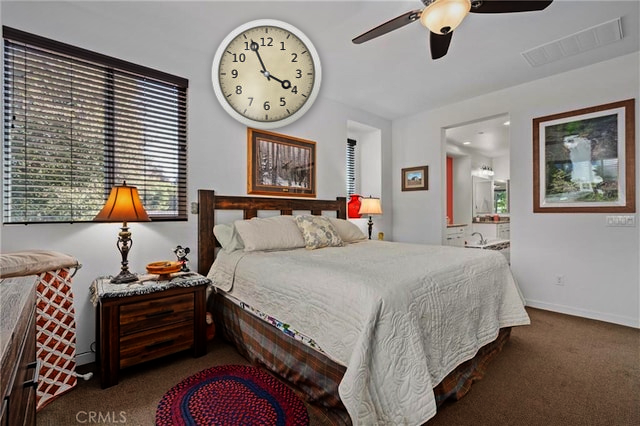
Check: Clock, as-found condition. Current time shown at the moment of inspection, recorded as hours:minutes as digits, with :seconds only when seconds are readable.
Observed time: 3:56
